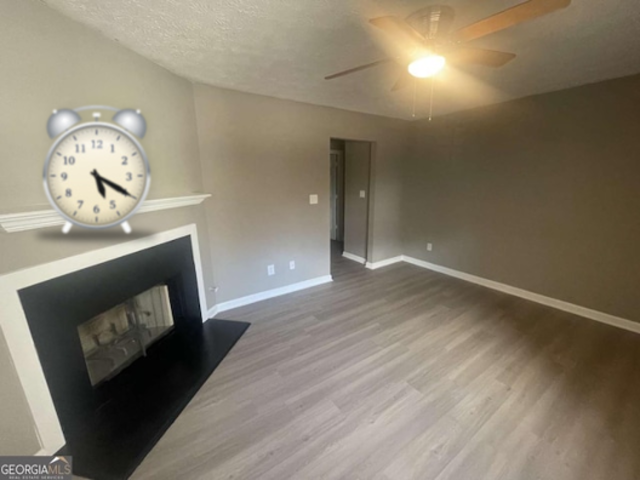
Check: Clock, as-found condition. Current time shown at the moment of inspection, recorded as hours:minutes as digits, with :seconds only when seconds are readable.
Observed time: 5:20
